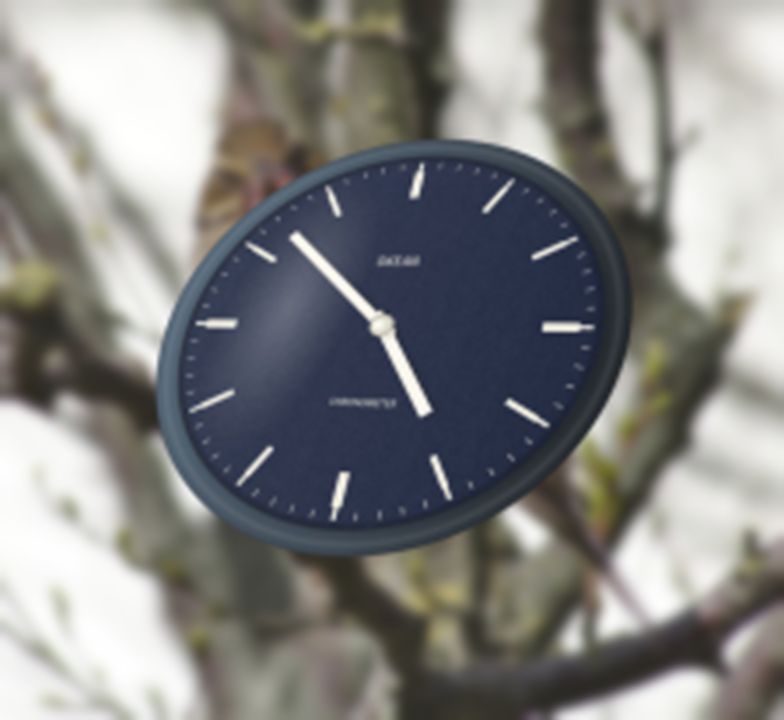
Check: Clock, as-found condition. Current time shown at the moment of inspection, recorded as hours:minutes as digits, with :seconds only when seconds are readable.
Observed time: 4:52
